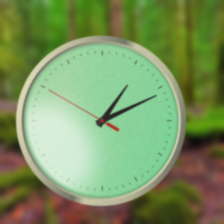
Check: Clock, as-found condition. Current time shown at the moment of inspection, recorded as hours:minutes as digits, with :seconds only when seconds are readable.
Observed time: 1:10:50
